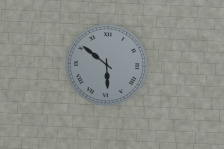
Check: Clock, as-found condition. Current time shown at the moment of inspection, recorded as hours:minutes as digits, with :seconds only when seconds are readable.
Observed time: 5:51
